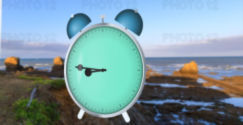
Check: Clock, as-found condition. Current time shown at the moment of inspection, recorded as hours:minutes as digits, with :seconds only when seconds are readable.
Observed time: 8:46
